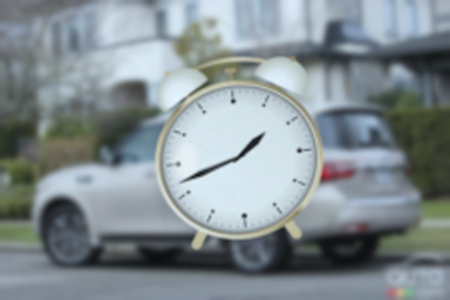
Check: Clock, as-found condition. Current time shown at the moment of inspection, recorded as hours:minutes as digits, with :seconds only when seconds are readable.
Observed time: 1:42
